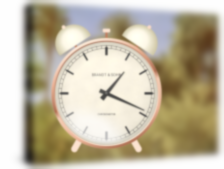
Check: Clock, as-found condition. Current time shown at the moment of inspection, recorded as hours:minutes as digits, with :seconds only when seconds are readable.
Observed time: 1:19
